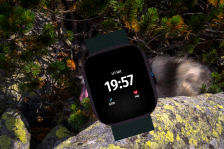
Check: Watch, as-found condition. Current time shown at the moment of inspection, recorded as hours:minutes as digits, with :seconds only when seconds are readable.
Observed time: 19:57
